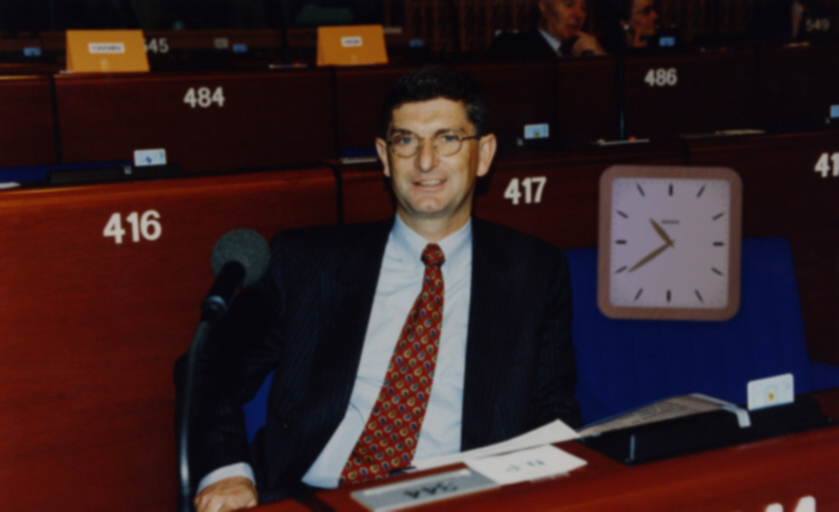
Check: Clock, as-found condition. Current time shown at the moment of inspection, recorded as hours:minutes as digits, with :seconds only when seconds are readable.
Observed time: 10:39
